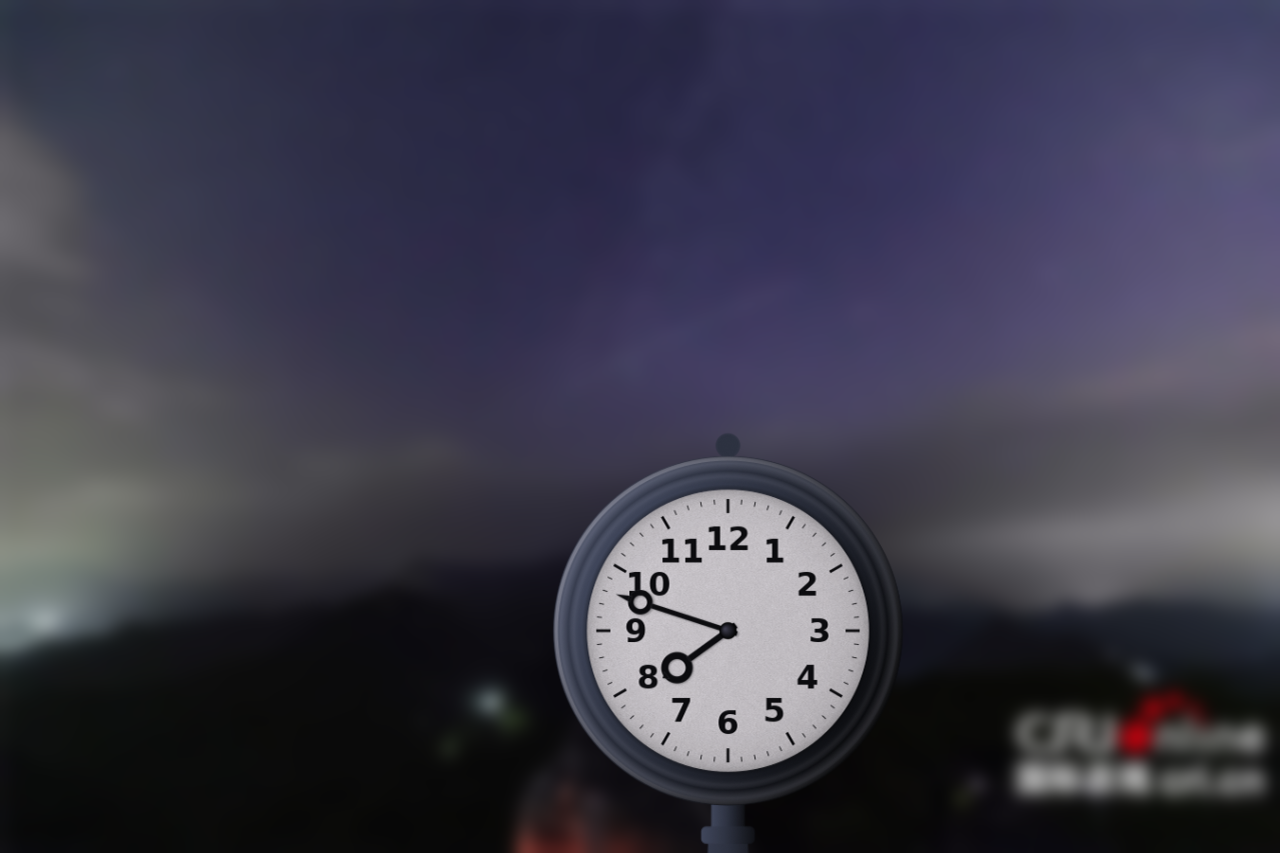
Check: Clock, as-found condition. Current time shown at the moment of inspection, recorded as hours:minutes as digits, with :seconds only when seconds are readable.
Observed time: 7:48
